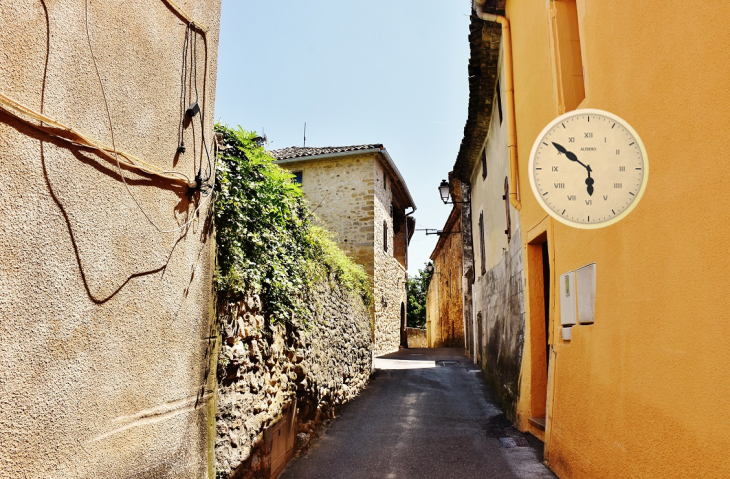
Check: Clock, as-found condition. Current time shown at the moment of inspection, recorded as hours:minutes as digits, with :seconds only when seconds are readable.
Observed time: 5:51
